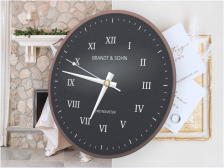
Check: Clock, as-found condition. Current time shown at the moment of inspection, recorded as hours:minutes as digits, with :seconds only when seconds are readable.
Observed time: 6:46:49
